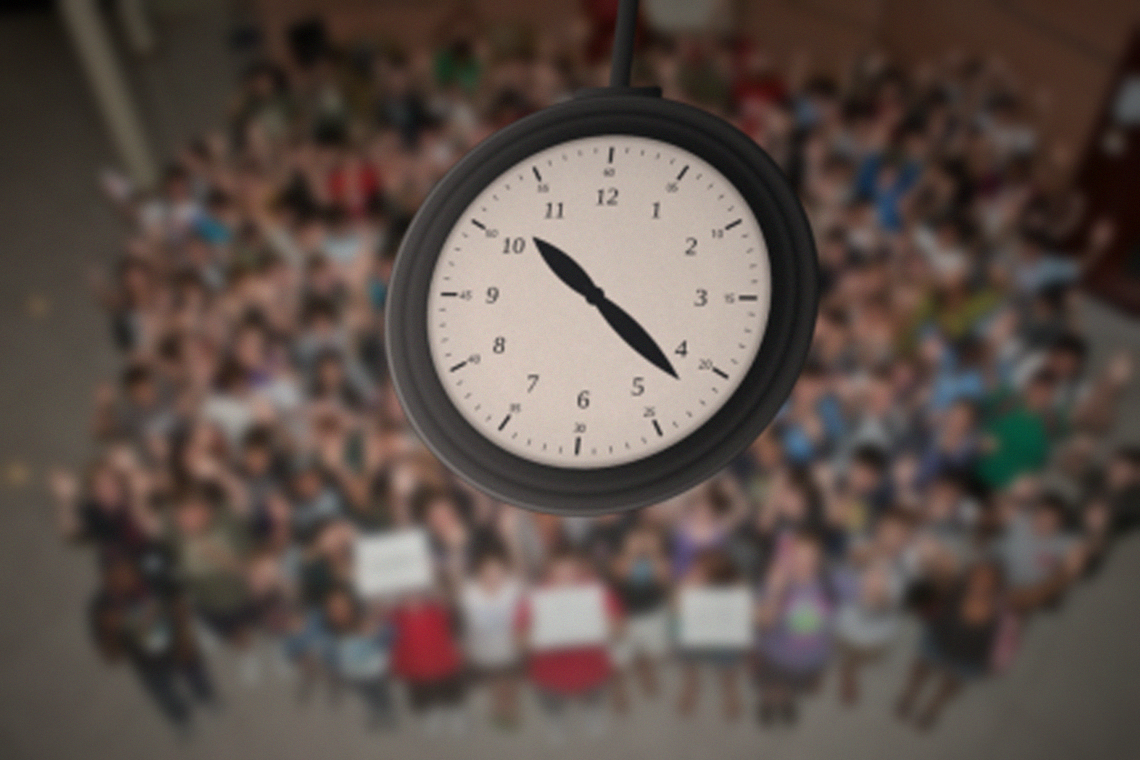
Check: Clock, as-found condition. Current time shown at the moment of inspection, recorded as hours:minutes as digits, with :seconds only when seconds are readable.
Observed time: 10:22
